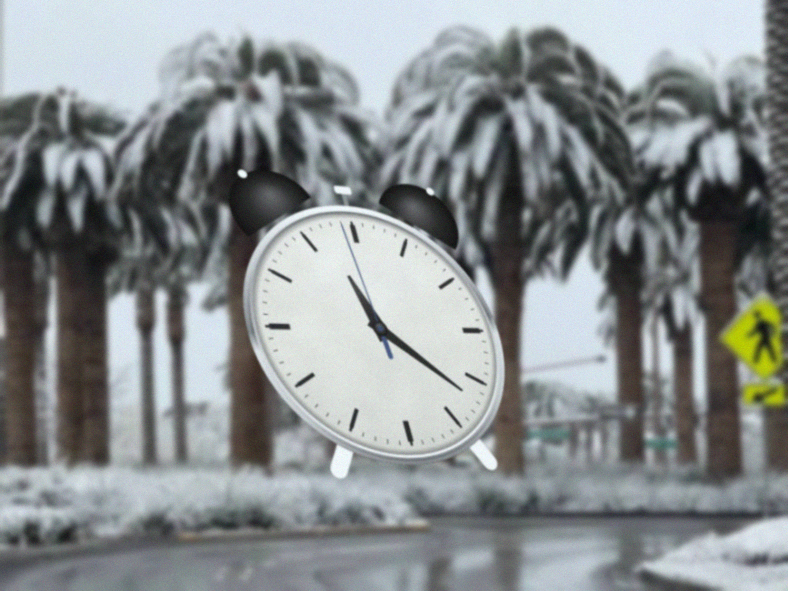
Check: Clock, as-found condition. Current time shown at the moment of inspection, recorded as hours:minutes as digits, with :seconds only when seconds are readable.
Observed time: 11:21:59
